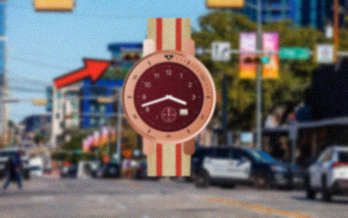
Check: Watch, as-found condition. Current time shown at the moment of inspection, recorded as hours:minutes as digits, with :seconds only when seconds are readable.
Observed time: 3:42
